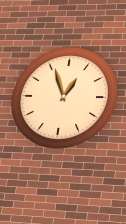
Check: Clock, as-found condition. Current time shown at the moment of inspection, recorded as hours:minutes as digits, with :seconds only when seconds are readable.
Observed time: 12:56
